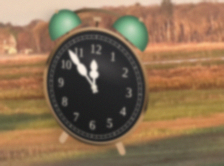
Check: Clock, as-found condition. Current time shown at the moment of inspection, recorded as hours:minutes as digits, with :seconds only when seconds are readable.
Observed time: 11:53
